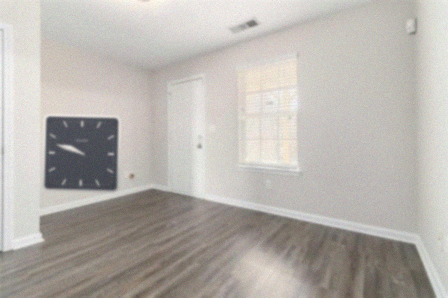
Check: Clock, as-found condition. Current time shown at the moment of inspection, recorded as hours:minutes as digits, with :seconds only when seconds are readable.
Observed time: 9:48
